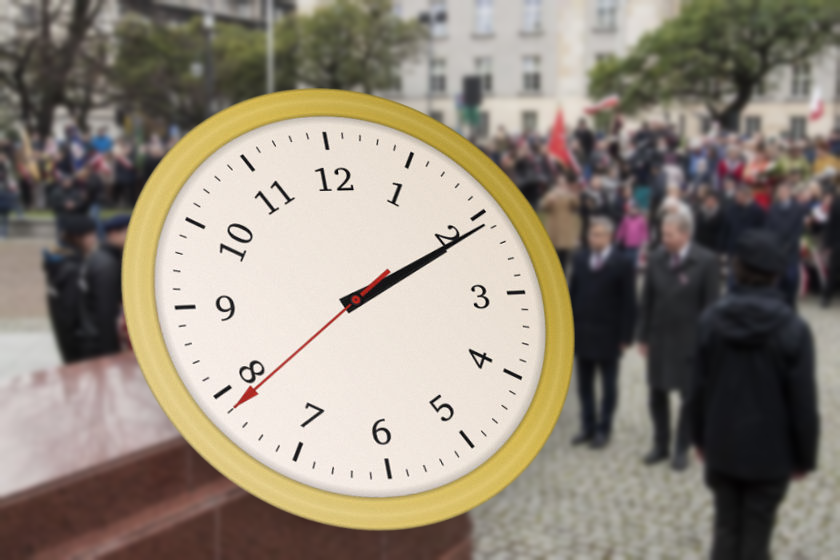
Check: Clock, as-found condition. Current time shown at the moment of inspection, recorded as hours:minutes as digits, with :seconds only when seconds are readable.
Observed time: 2:10:39
